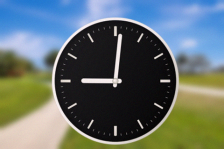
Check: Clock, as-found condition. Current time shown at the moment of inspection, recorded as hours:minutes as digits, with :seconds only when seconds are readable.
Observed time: 9:01
